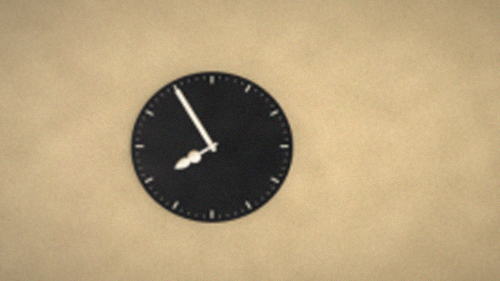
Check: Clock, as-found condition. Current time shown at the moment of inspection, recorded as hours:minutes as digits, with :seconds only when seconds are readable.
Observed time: 7:55
